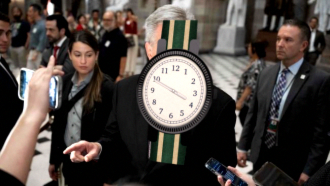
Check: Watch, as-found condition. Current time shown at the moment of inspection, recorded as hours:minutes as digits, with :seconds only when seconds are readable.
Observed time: 3:49
